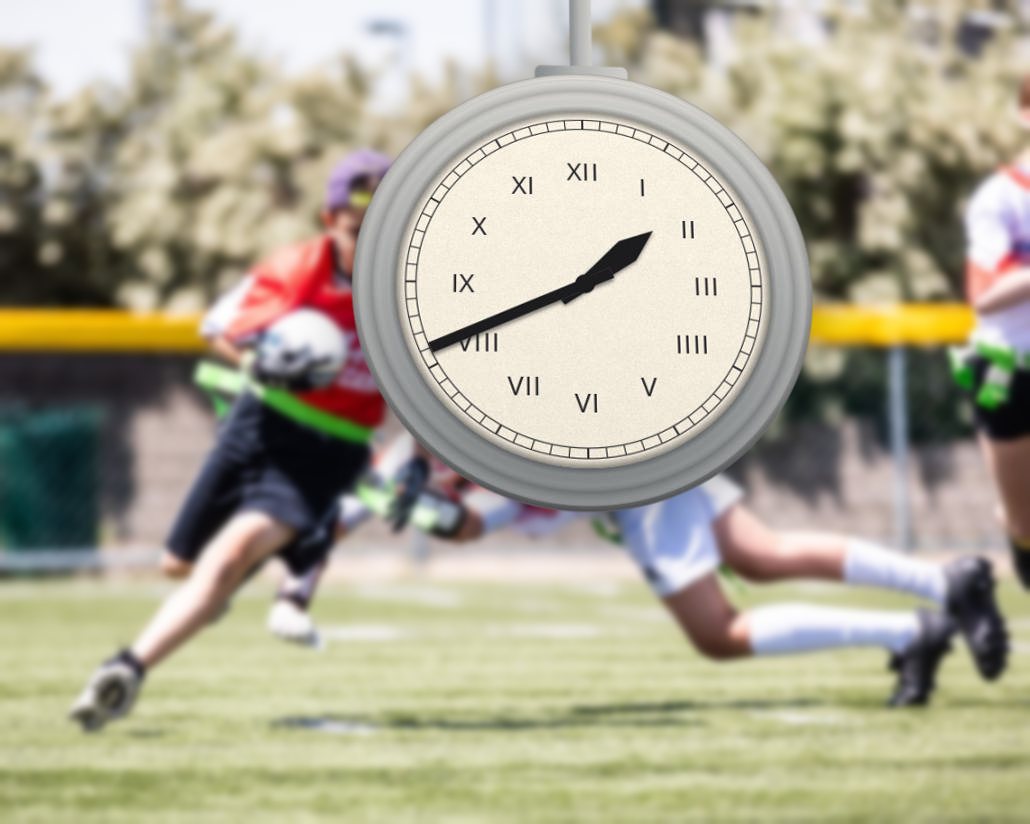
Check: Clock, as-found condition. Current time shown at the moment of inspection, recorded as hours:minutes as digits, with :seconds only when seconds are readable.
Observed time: 1:41
